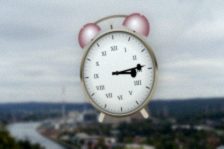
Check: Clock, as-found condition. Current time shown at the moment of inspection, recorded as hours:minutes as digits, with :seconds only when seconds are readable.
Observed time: 3:14
